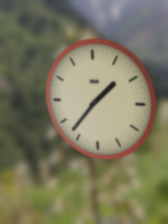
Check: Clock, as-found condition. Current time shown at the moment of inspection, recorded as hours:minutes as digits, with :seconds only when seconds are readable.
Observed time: 1:37
